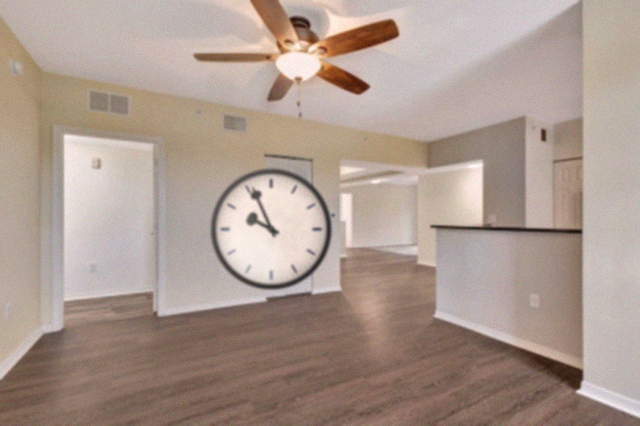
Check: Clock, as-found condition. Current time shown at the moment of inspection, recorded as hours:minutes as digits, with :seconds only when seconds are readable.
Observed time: 9:56
